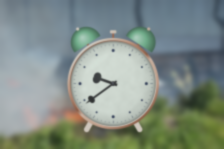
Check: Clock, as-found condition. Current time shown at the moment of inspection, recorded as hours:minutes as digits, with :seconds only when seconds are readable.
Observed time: 9:39
